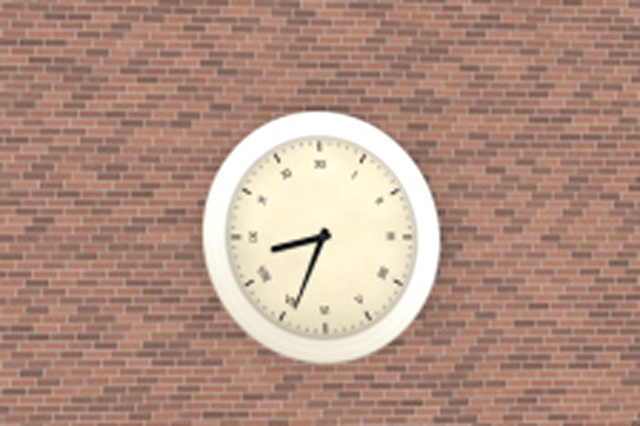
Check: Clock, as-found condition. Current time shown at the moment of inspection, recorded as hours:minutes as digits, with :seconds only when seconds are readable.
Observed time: 8:34
